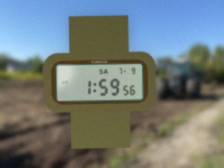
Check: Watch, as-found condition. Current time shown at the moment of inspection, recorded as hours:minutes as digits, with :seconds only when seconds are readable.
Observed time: 1:59:56
